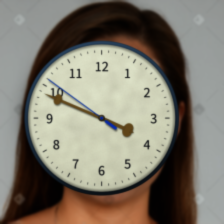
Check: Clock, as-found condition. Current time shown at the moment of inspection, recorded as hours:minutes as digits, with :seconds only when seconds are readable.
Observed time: 3:48:51
